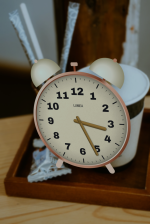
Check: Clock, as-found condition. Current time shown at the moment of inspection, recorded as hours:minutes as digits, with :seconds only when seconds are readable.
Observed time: 3:26
